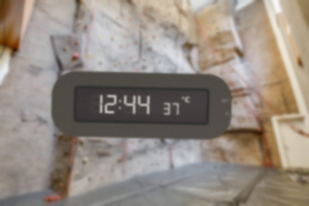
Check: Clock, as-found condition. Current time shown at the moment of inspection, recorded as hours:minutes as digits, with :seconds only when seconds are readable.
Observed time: 12:44
